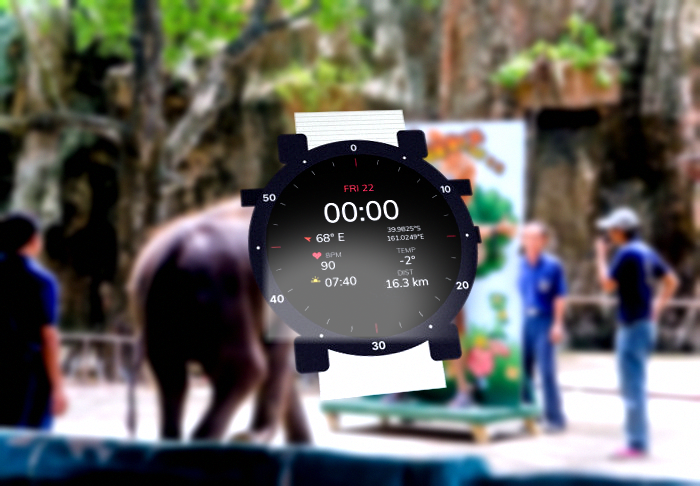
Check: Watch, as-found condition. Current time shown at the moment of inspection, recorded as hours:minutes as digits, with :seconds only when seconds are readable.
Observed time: 0:00
